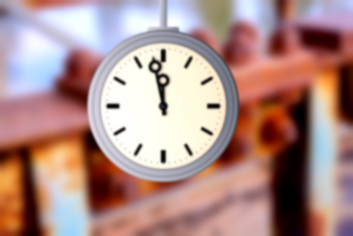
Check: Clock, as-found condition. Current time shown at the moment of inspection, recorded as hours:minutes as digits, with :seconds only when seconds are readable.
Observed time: 11:58
